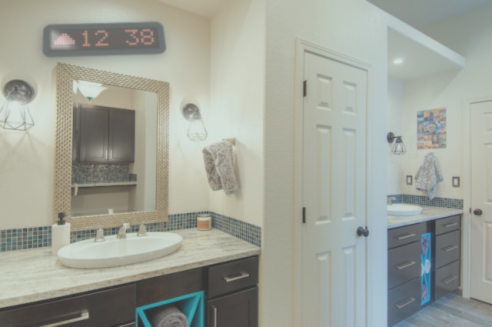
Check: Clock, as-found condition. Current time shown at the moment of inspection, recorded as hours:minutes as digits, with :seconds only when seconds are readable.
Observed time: 12:38
